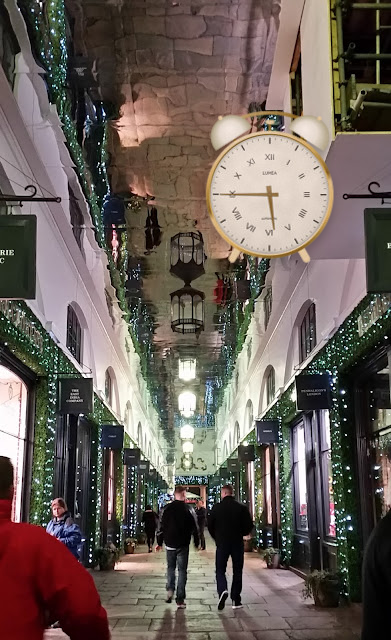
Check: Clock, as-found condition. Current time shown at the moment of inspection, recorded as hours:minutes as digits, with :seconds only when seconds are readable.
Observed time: 5:45
